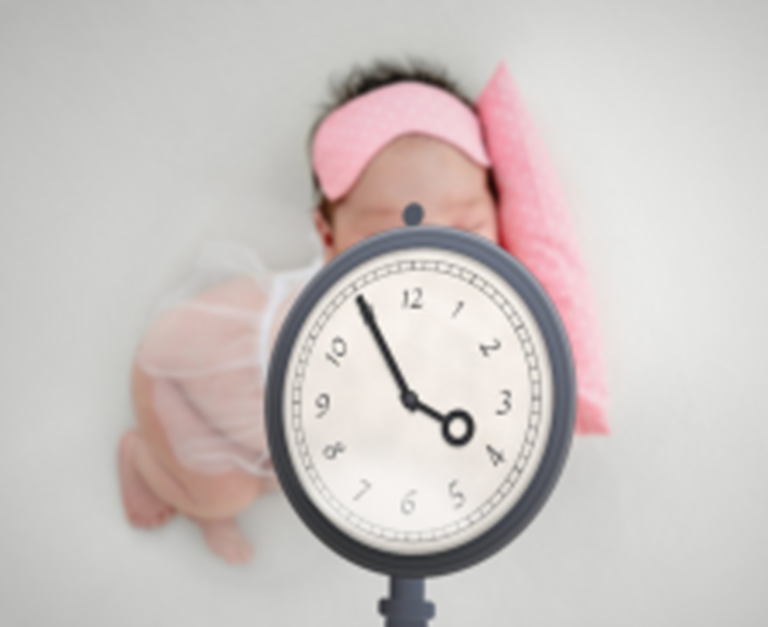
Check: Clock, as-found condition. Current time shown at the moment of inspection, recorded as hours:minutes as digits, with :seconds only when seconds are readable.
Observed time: 3:55
